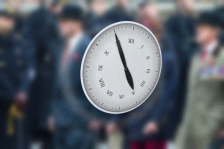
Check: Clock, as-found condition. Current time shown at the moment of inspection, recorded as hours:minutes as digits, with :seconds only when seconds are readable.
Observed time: 4:55
